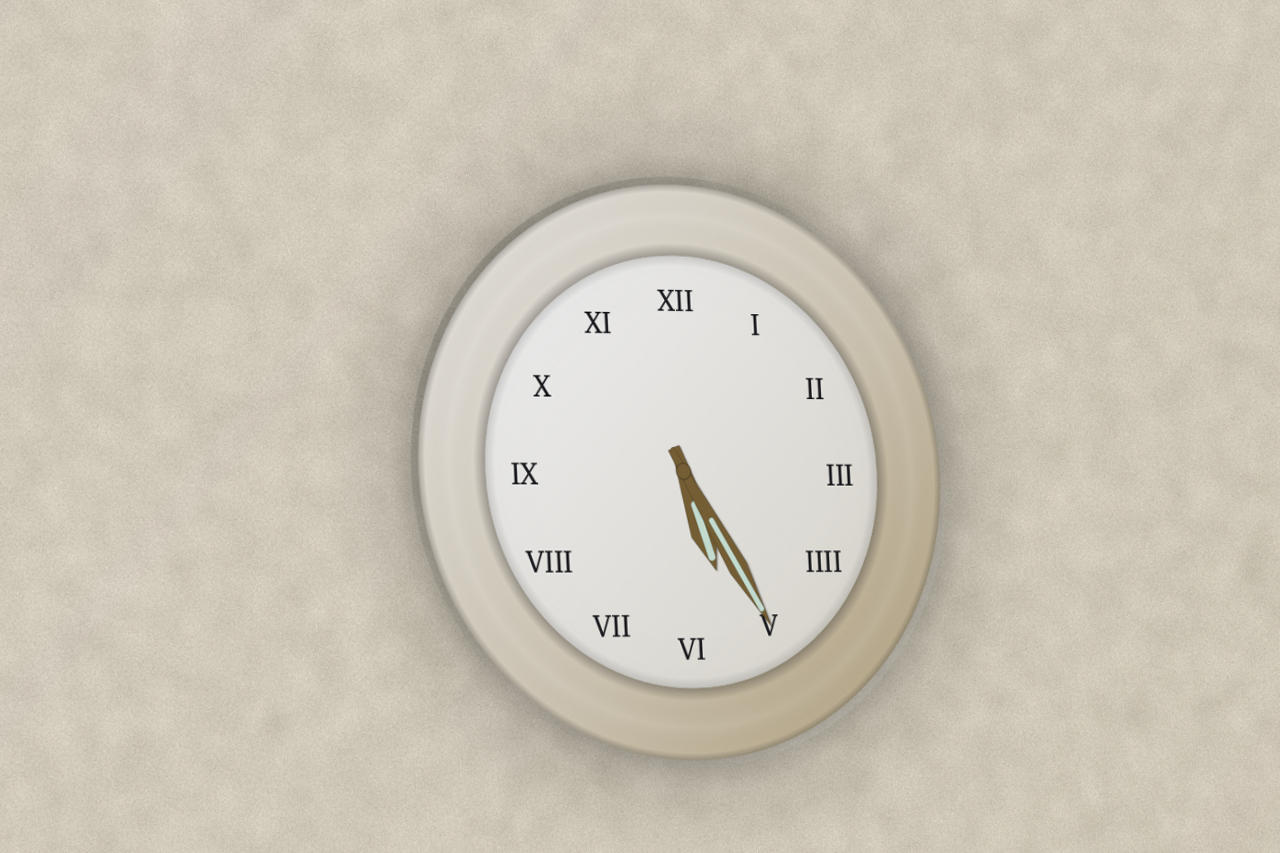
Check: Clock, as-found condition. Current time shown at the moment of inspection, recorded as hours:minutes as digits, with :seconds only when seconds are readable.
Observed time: 5:25
